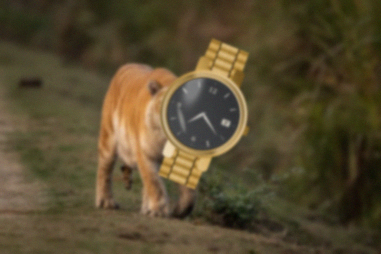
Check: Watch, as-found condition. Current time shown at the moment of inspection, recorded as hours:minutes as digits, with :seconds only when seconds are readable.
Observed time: 7:21
